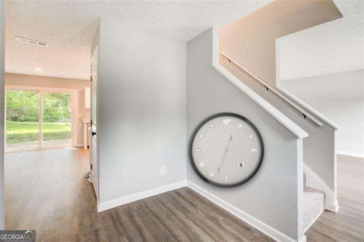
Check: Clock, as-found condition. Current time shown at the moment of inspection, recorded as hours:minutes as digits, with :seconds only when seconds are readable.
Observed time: 12:33
